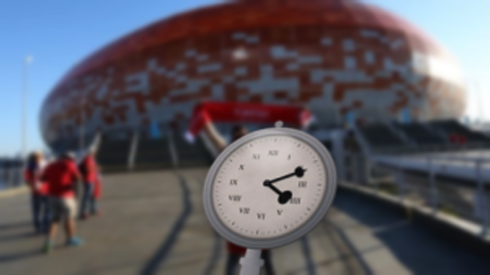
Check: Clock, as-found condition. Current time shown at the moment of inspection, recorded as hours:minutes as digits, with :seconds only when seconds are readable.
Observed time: 4:11
